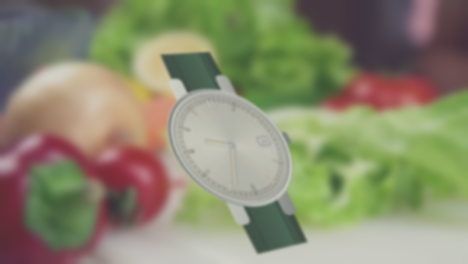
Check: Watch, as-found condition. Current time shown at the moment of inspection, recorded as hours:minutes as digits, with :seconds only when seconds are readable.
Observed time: 9:34
